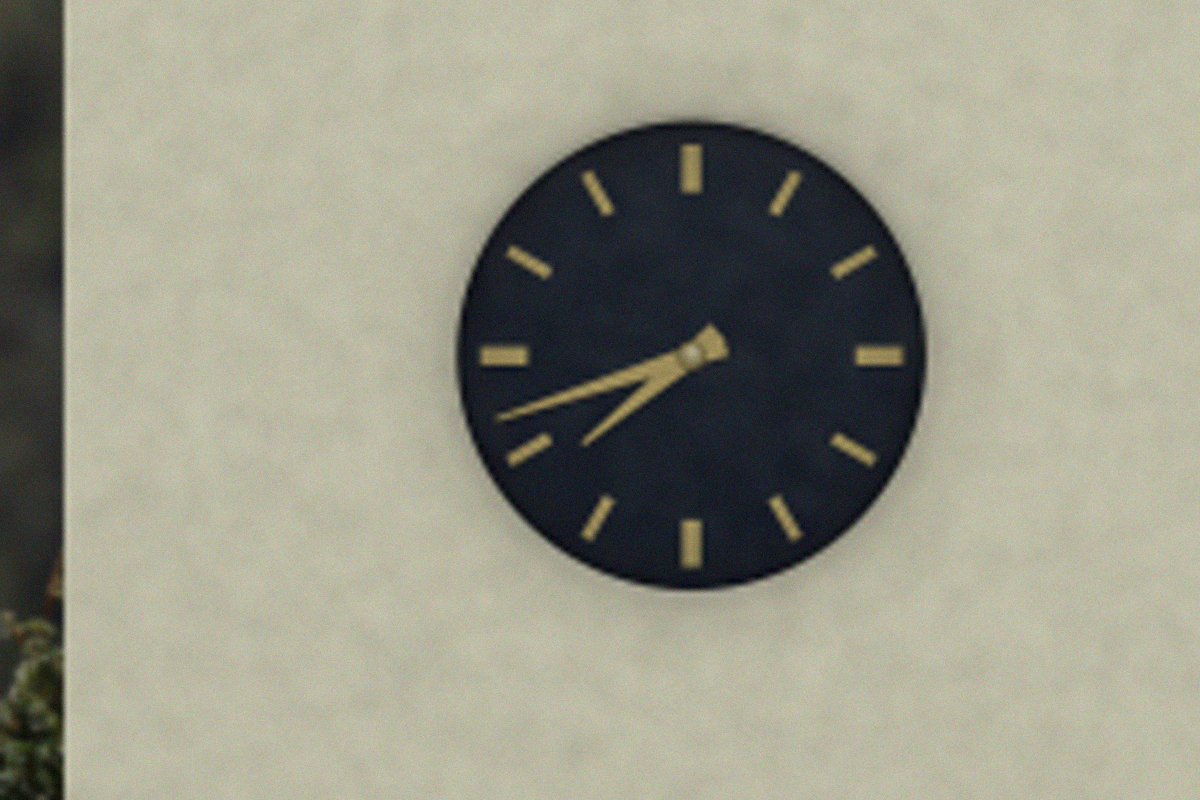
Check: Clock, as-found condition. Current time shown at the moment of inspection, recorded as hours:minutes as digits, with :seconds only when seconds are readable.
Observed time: 7:42
